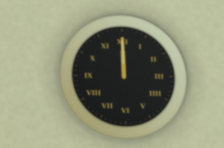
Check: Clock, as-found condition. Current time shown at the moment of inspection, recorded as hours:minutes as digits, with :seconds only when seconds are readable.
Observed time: 12:00
